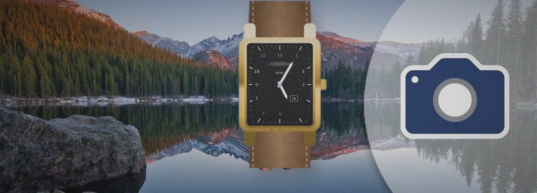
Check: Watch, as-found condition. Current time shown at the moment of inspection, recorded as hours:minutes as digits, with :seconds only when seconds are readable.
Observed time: 5:05
